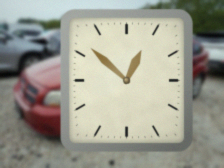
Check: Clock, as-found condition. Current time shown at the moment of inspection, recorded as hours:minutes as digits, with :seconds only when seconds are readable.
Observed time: 12:52
